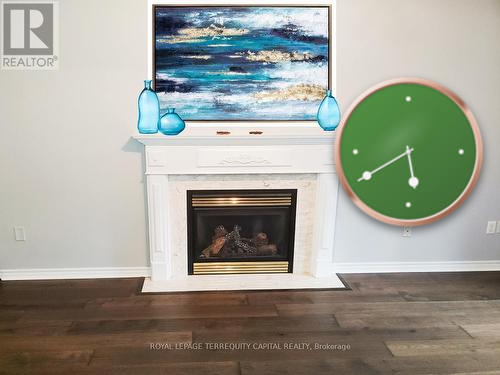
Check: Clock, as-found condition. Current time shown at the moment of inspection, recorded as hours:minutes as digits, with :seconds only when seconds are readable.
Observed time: 5:40
